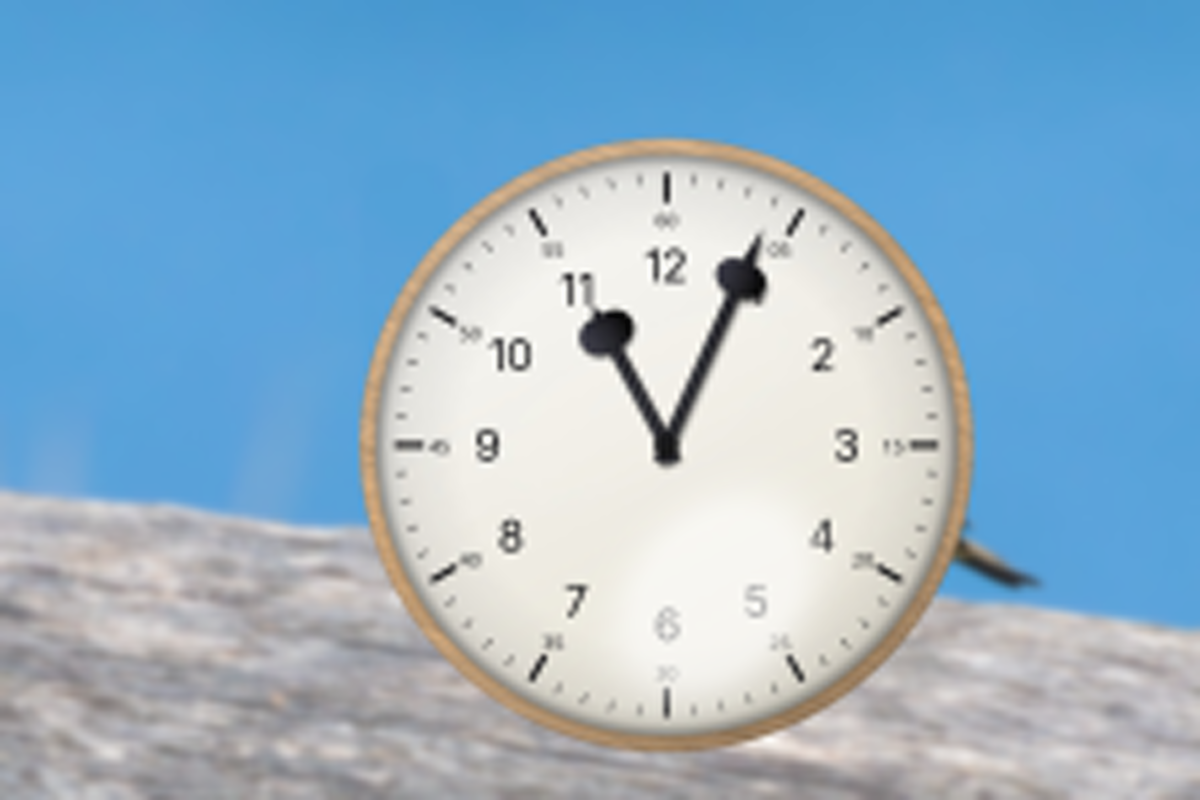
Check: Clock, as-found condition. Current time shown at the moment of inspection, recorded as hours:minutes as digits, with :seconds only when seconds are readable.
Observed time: 11:04
